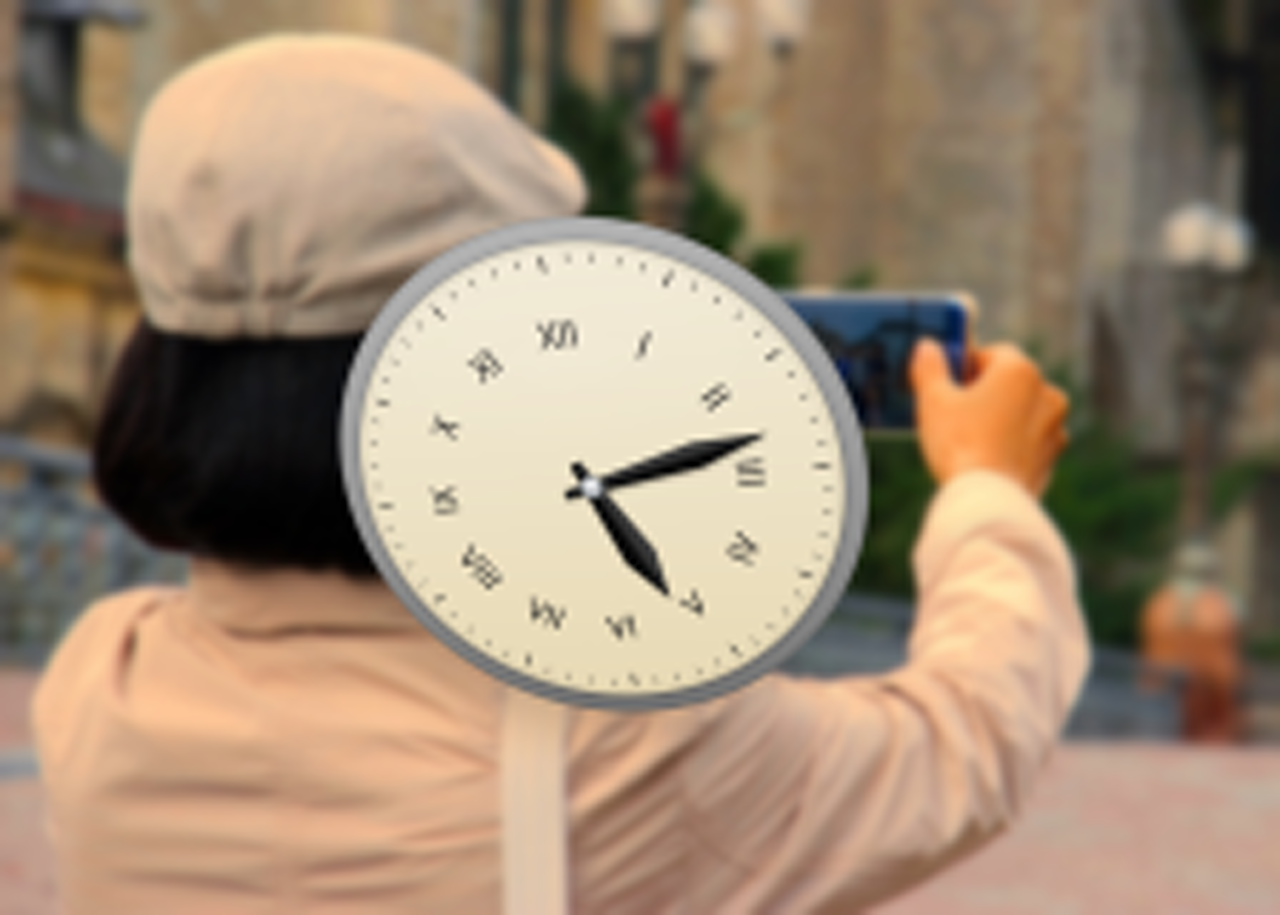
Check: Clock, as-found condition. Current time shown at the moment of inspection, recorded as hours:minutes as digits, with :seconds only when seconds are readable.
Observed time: 5:13
